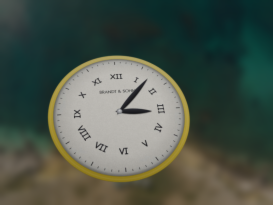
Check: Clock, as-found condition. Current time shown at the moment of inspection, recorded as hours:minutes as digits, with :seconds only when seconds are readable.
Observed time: 3:07
